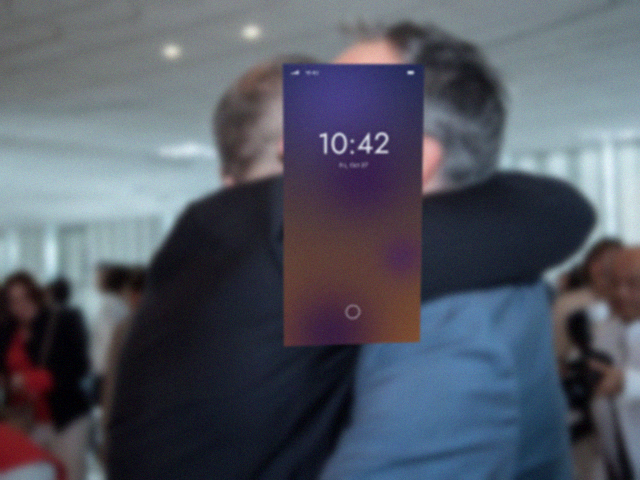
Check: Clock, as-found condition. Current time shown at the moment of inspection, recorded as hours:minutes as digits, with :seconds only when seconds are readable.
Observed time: 10:42
